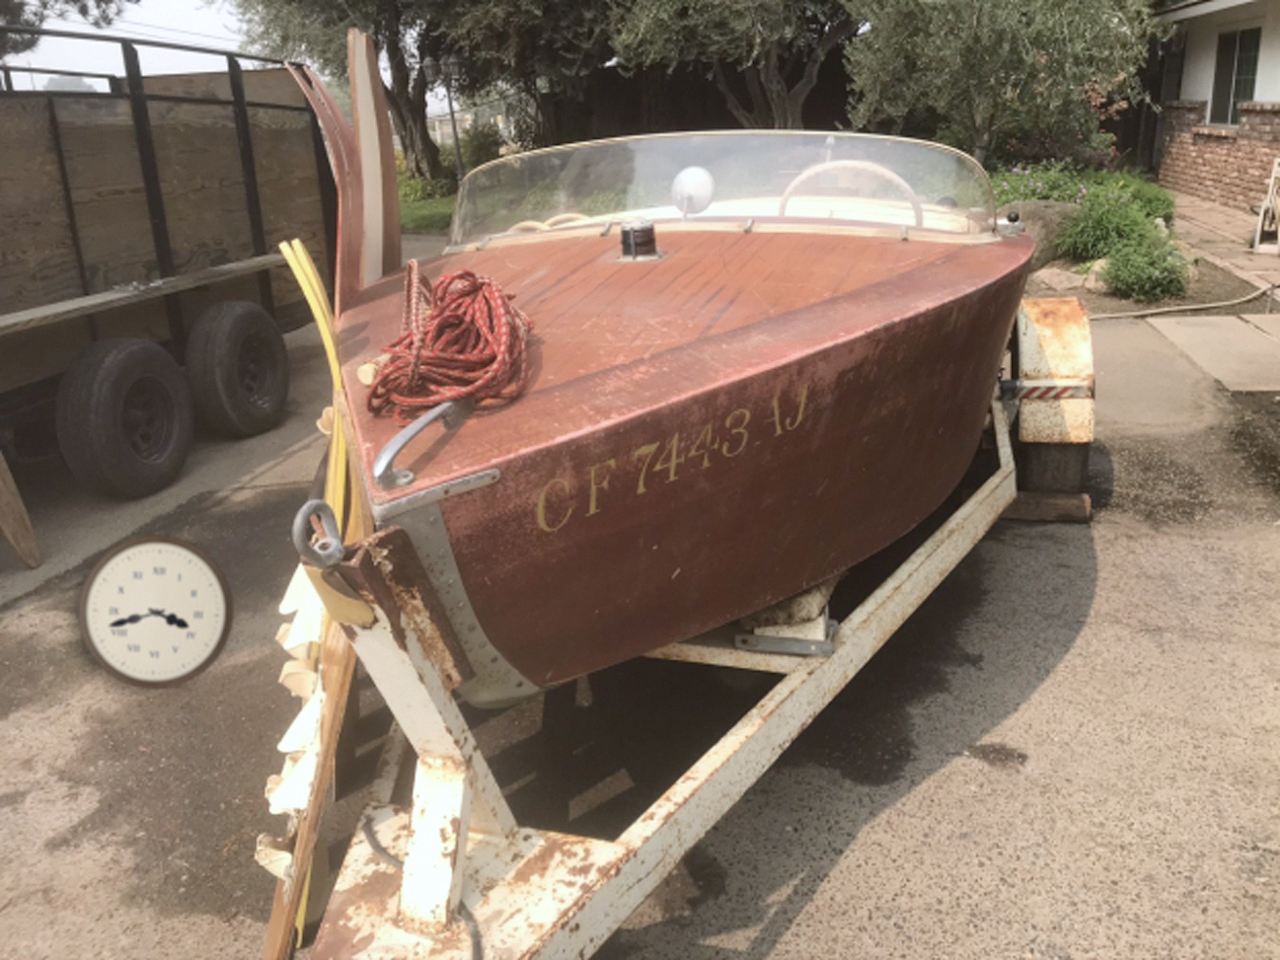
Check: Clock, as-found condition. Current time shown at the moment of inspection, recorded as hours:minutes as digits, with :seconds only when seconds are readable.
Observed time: 3:42
